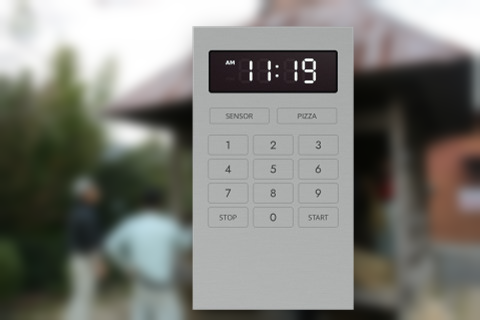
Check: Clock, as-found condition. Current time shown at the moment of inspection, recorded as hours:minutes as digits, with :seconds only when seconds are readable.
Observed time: 11:19
